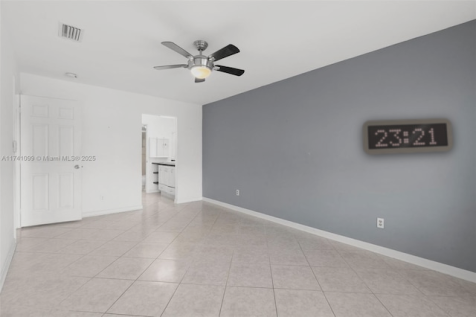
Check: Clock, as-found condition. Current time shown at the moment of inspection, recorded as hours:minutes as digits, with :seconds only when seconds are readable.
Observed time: 23:21
